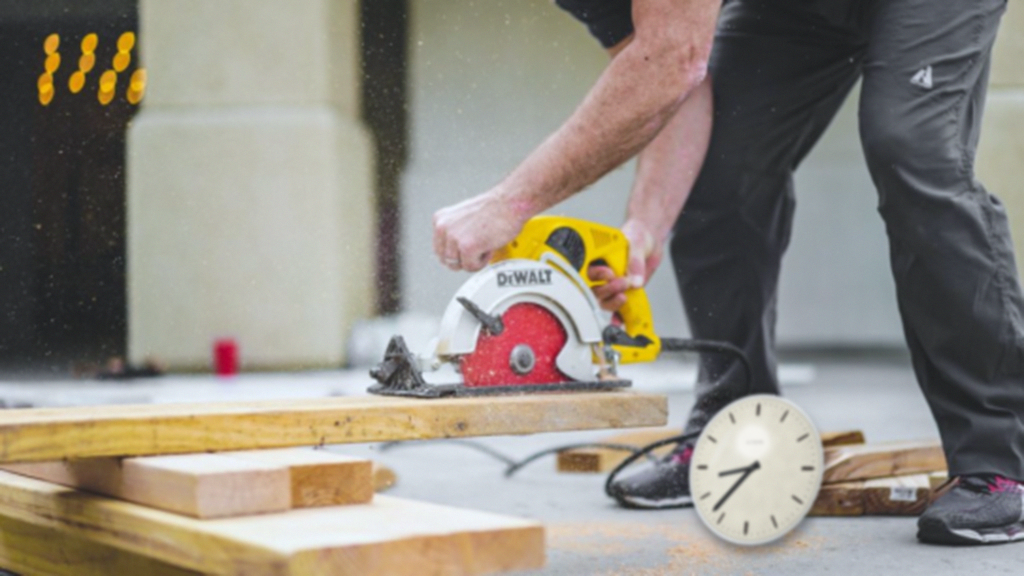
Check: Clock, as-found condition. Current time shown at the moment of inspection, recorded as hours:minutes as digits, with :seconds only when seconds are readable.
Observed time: 8:37
